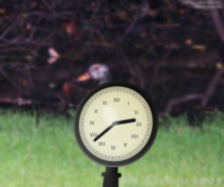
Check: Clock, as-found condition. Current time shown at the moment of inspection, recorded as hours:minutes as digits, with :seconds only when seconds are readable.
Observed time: 2:38
